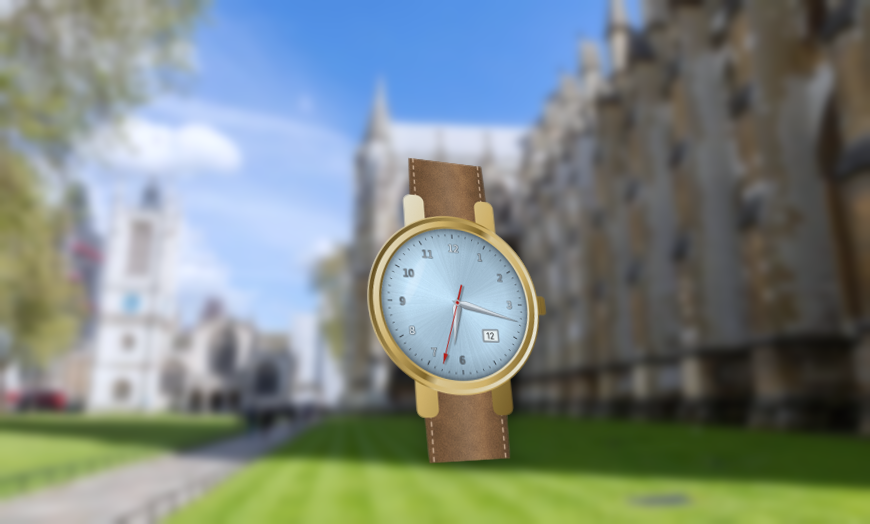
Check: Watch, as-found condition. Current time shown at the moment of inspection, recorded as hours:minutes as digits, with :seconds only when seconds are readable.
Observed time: 6:17:33
